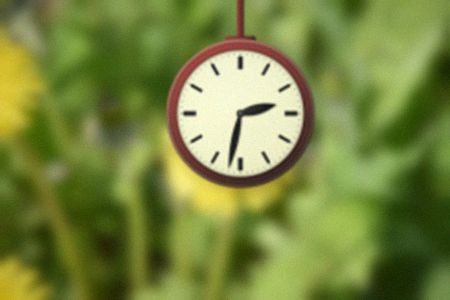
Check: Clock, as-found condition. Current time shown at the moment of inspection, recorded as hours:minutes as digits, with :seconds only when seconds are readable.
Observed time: 2:32
